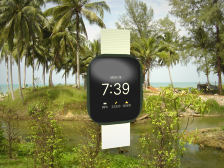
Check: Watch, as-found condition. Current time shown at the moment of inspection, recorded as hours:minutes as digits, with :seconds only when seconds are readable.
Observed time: 7:39
